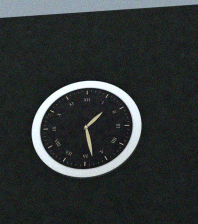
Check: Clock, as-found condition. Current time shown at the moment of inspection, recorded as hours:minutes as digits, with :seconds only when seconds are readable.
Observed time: 1:28
